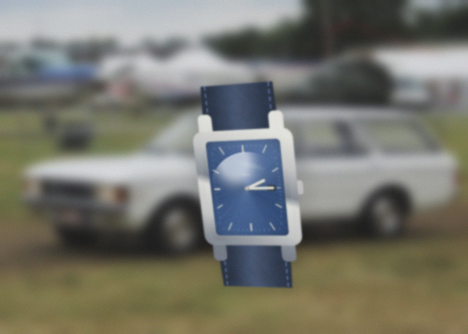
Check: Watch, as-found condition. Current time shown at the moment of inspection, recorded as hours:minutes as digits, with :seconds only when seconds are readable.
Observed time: 2:15
